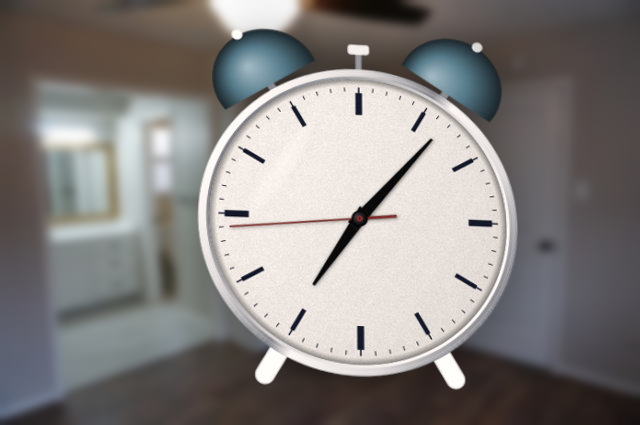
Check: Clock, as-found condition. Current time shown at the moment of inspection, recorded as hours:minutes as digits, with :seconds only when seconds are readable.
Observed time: 7:06:44
